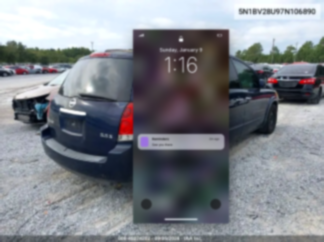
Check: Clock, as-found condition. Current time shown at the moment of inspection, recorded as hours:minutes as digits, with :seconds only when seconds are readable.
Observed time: 1:16
